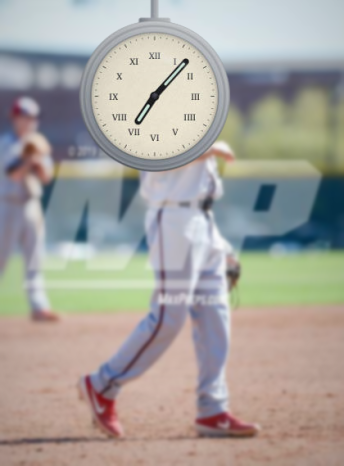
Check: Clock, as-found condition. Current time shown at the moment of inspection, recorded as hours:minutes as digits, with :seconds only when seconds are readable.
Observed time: 7:07
